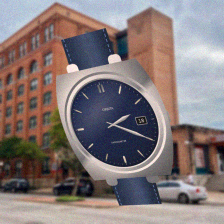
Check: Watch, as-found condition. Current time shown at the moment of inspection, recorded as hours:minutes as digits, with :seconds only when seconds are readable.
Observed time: 2:20
